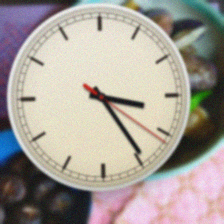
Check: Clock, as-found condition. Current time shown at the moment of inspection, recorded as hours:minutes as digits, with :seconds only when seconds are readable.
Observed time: 3:24:21
